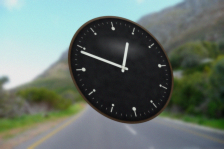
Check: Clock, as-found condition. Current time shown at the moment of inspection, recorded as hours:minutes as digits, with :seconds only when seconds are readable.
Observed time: 12:49
